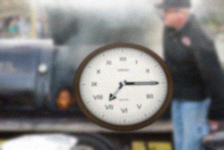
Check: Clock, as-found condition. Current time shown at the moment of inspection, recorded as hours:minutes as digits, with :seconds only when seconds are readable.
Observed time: 7:15
